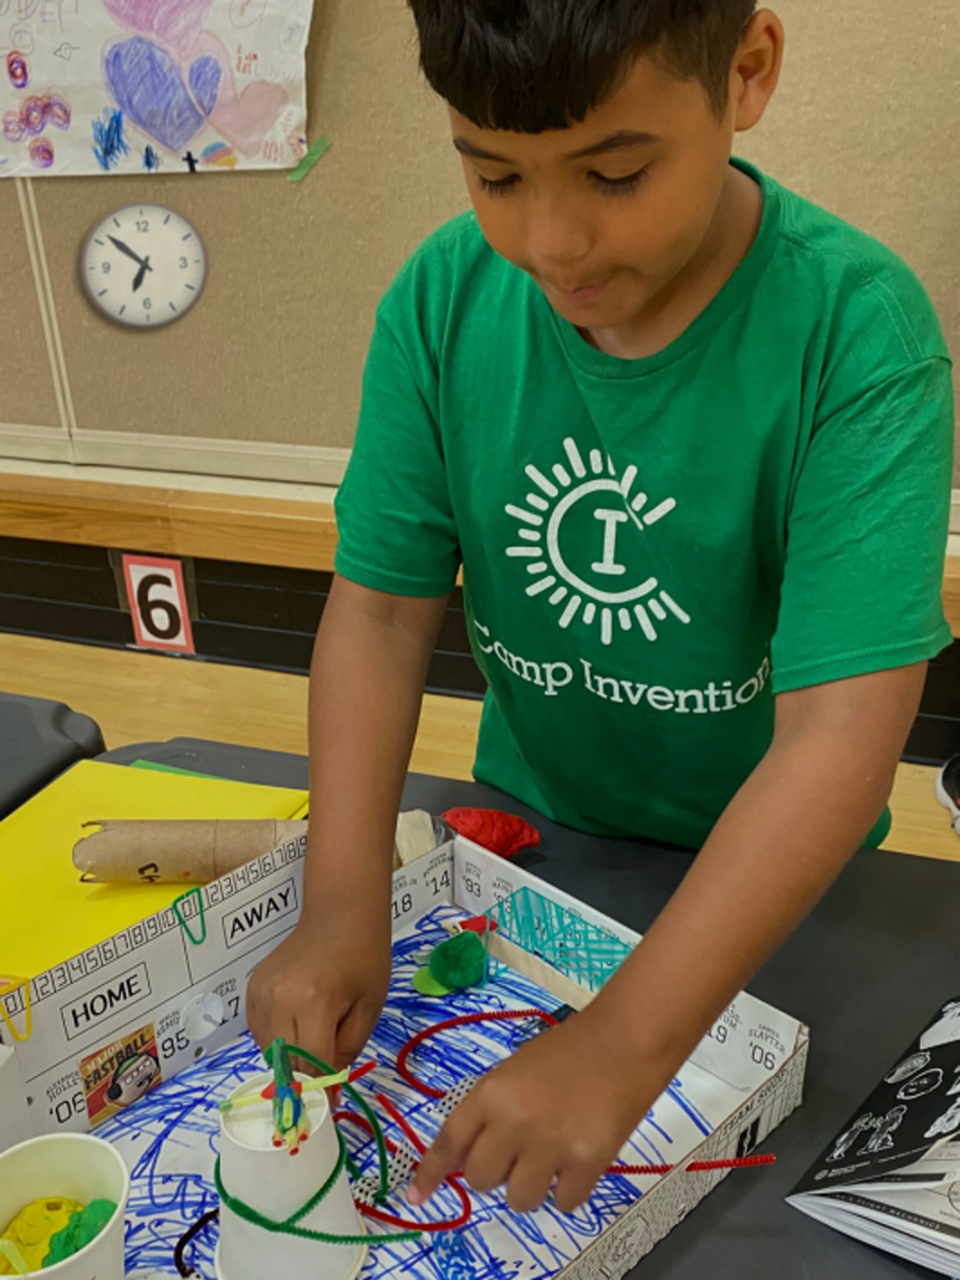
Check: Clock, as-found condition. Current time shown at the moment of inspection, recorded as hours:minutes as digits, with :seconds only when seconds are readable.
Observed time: 6:52
